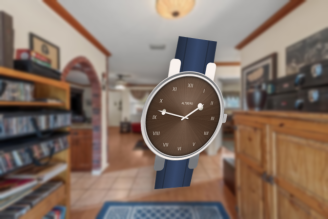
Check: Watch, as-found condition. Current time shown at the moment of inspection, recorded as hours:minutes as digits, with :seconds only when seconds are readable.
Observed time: 1:47
